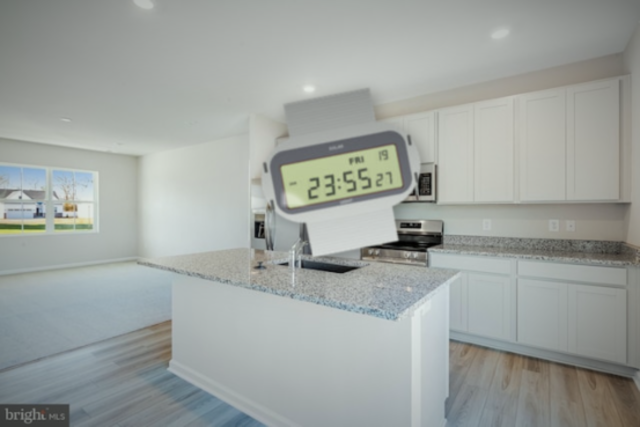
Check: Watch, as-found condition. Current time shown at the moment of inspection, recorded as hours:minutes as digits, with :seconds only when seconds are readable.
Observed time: 23:55:27
